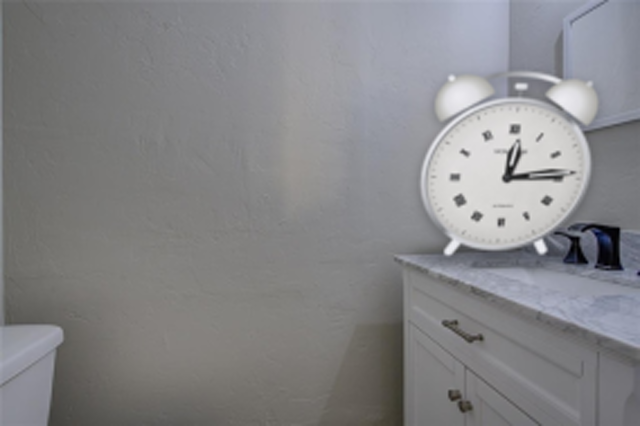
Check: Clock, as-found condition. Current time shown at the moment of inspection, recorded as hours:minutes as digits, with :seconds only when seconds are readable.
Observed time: 12:14
